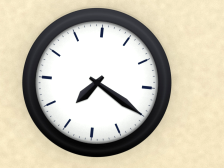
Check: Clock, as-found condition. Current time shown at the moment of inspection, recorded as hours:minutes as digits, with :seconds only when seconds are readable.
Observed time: 7:20
